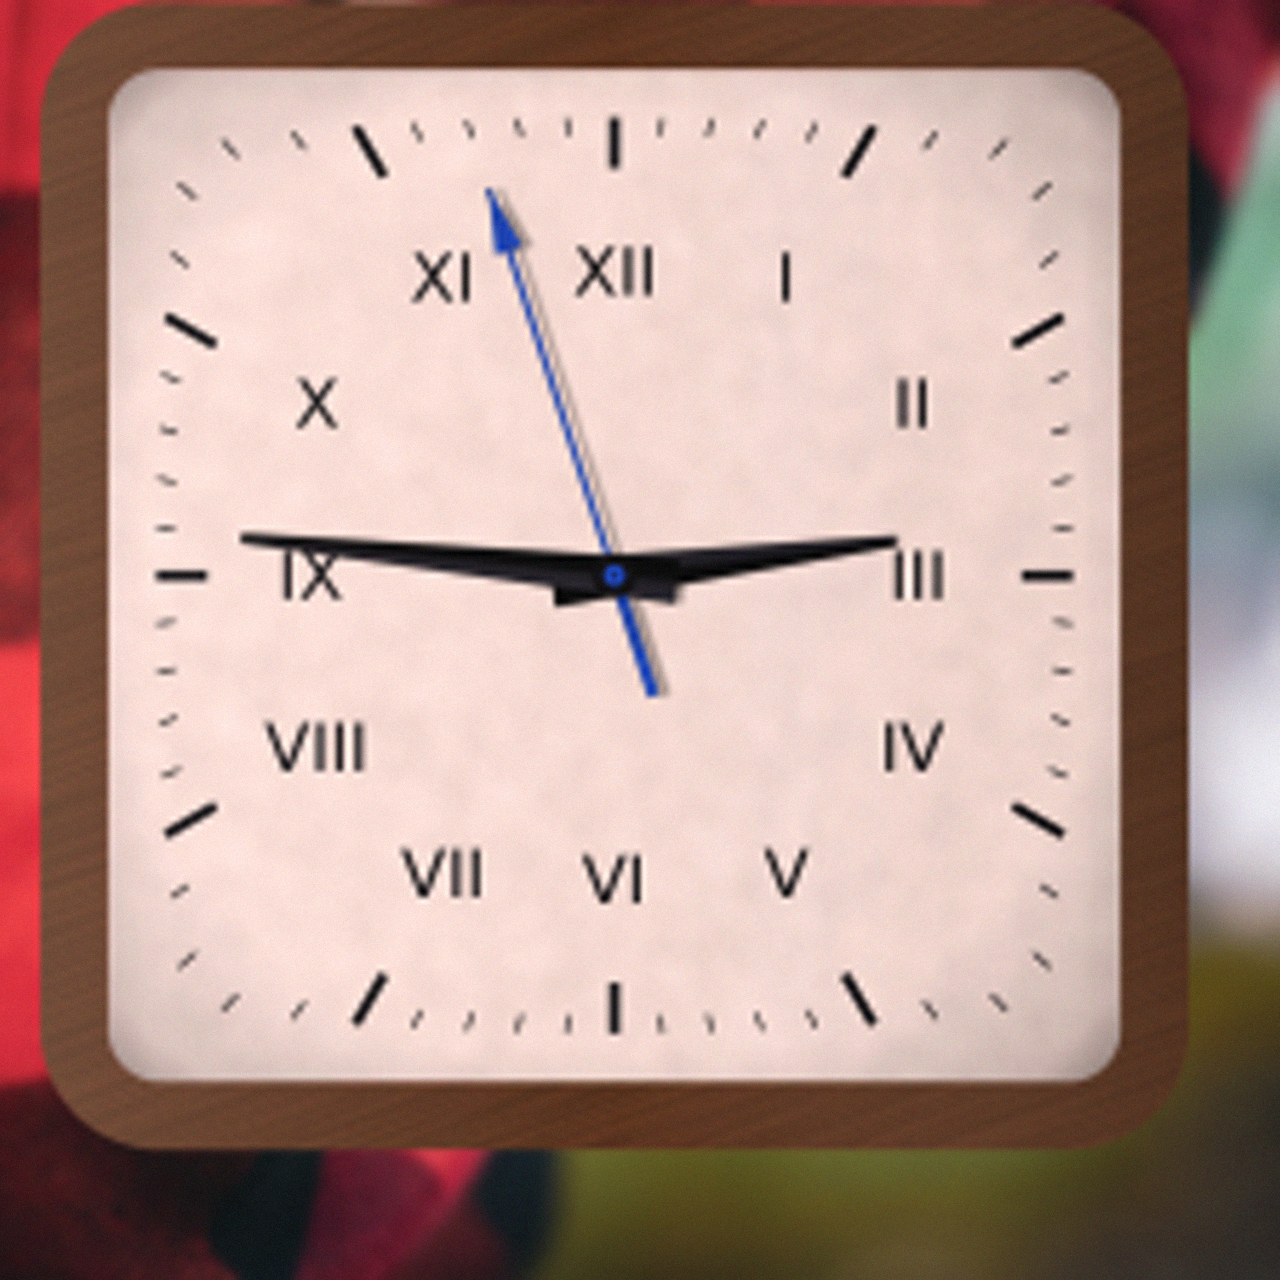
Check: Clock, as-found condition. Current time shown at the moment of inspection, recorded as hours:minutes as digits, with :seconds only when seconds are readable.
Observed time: 2:45:57
